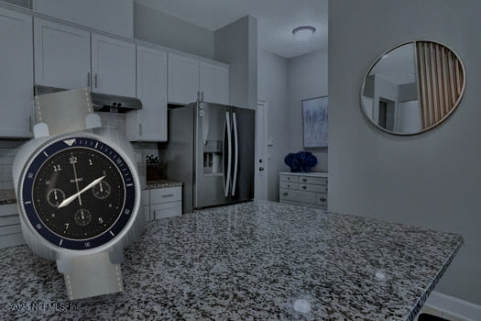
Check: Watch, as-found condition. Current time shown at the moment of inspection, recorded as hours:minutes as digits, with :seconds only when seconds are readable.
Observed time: 8:11
